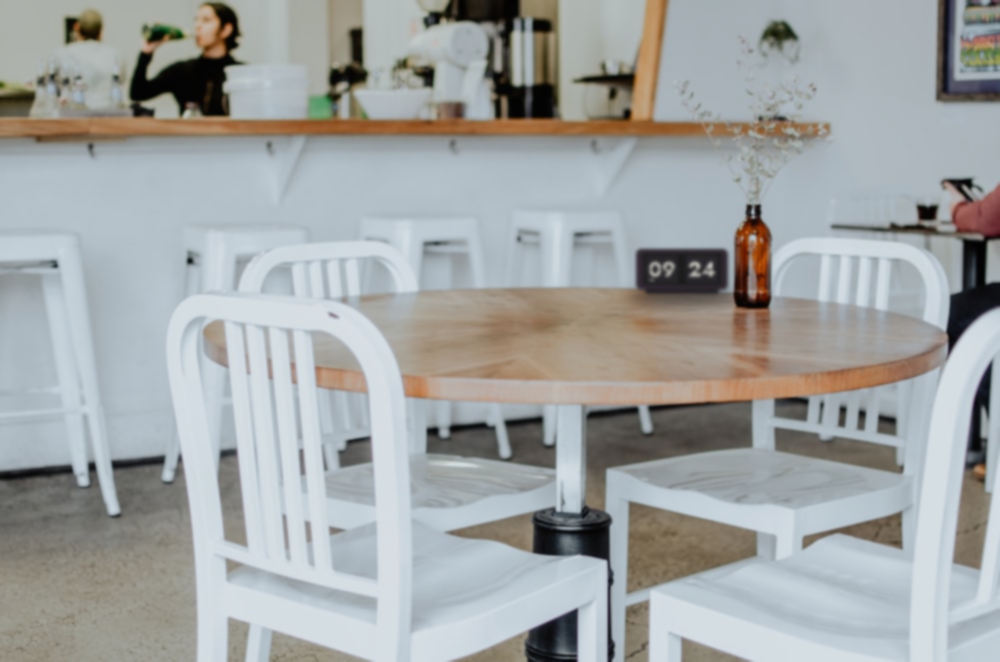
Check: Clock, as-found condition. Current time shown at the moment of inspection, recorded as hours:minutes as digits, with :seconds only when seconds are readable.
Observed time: 9:24
